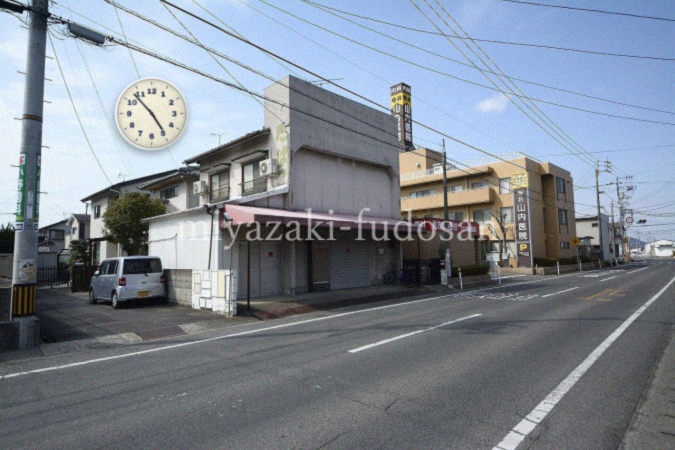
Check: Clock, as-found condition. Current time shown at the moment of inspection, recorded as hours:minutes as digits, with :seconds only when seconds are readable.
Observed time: 4:53
